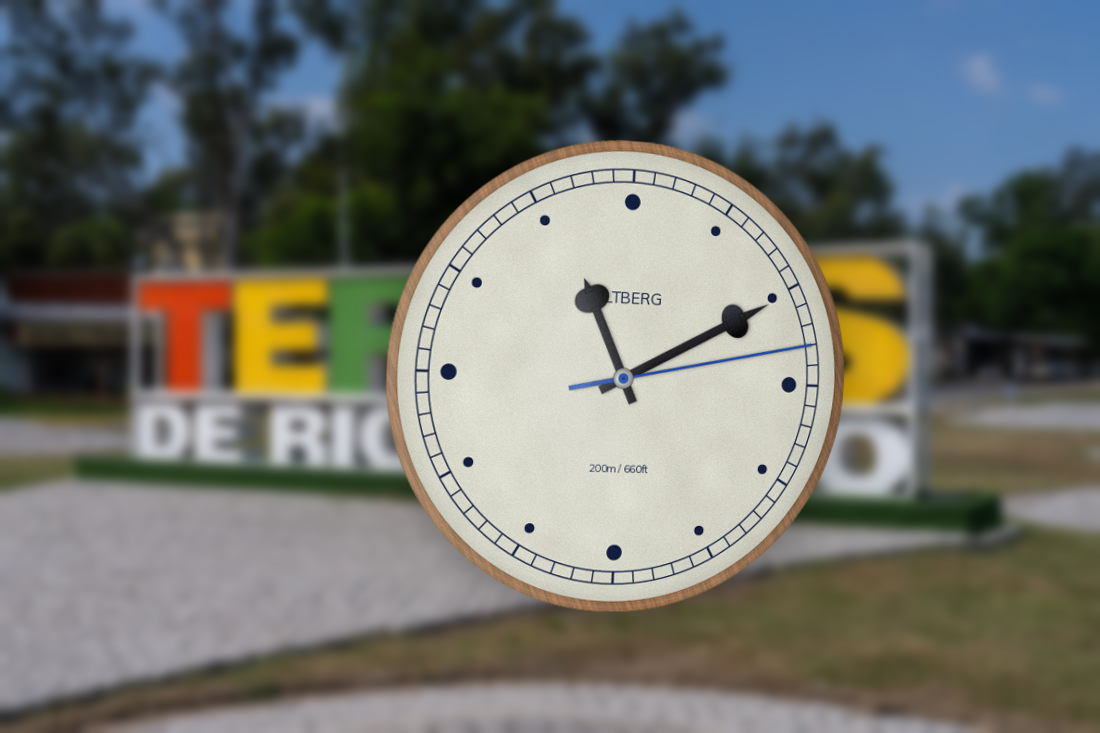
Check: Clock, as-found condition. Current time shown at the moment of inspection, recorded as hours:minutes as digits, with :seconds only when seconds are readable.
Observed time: 11:10:13
